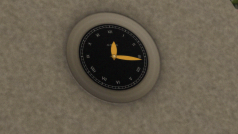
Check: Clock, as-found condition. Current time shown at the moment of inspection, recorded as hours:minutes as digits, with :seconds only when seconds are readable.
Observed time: 12:16
